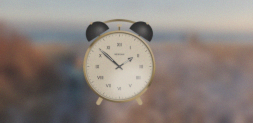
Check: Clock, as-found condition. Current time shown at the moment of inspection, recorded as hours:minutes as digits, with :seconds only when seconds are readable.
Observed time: 1:52
